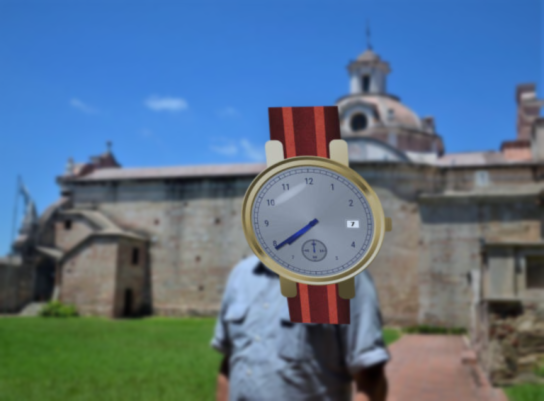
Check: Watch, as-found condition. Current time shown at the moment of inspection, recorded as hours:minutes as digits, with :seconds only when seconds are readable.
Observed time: 7:39
